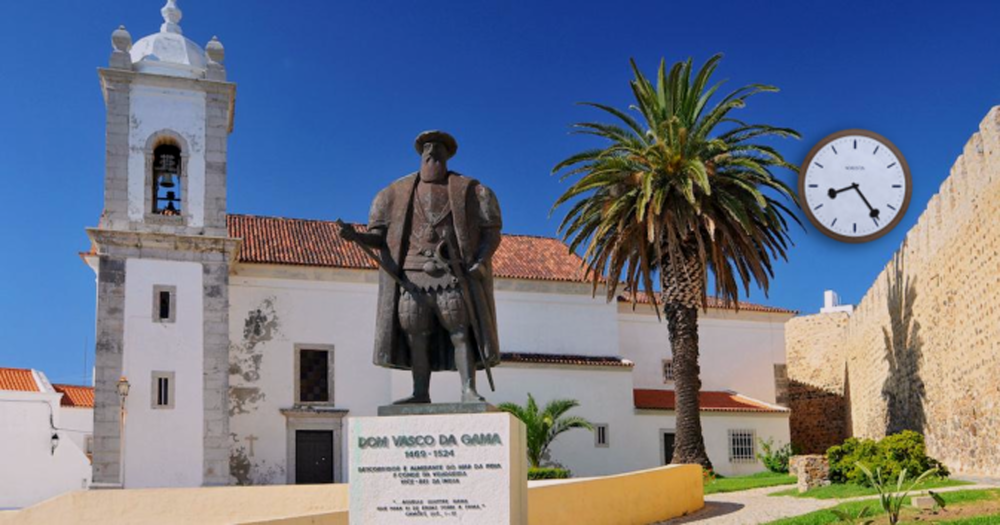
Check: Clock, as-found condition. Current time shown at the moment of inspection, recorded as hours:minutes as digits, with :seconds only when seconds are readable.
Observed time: 8:24
